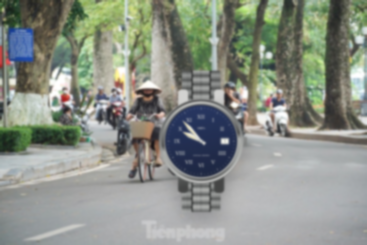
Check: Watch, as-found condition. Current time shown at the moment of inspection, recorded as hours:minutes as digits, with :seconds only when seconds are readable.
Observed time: 9:53
